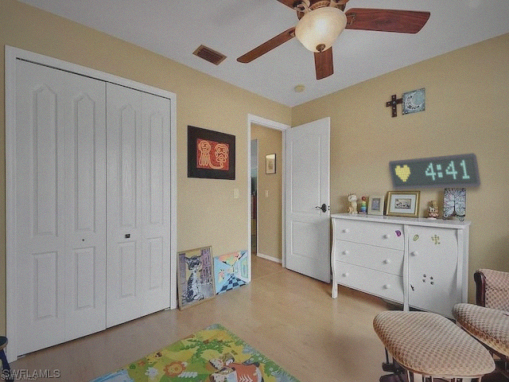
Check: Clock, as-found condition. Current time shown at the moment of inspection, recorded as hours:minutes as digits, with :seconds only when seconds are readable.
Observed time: 4:41
